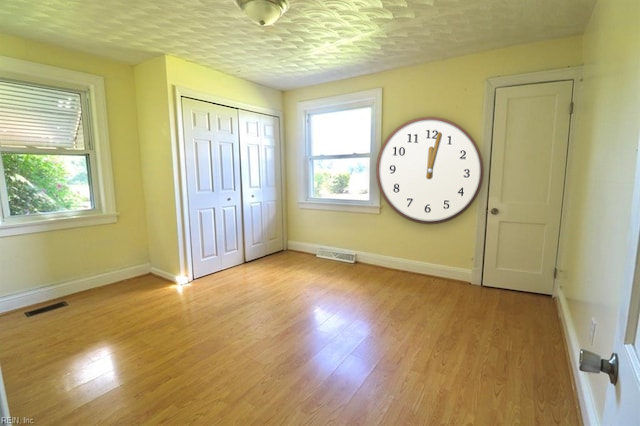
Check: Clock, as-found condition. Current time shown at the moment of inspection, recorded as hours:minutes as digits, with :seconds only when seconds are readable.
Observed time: 12:02
